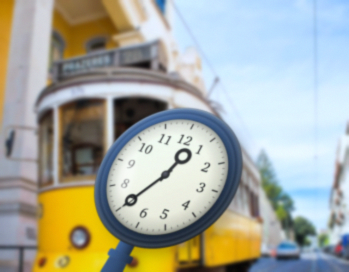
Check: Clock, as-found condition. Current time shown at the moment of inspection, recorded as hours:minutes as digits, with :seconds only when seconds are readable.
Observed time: 12:35
